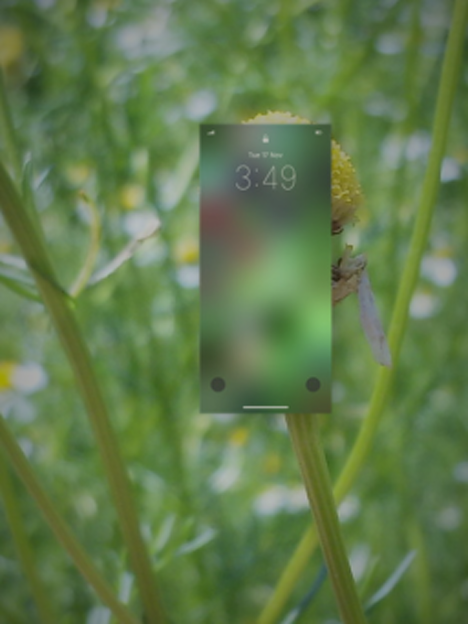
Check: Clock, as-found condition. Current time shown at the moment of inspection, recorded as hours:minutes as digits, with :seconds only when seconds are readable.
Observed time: 3:49
